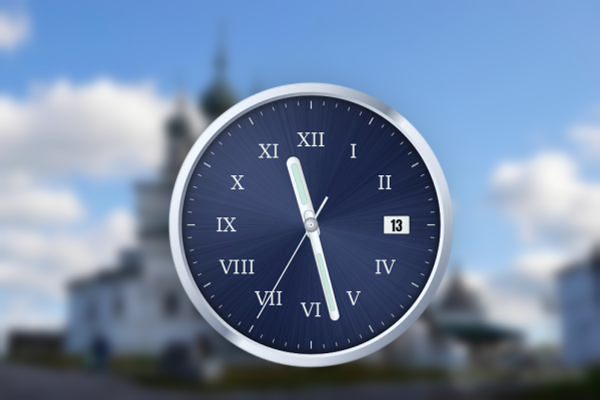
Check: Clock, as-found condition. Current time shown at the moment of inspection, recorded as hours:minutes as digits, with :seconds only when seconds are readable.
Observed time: 11:27:35
